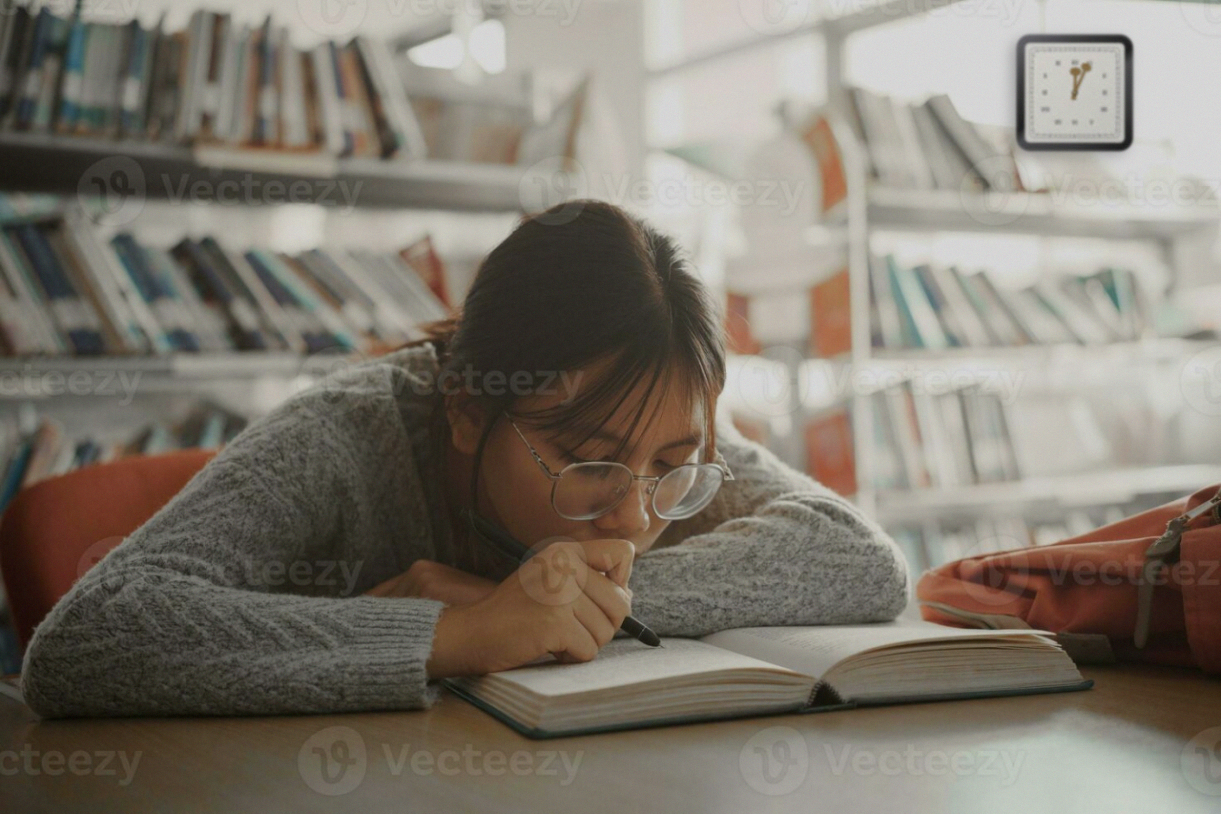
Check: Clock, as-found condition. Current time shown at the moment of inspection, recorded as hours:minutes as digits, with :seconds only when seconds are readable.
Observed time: 12:04
